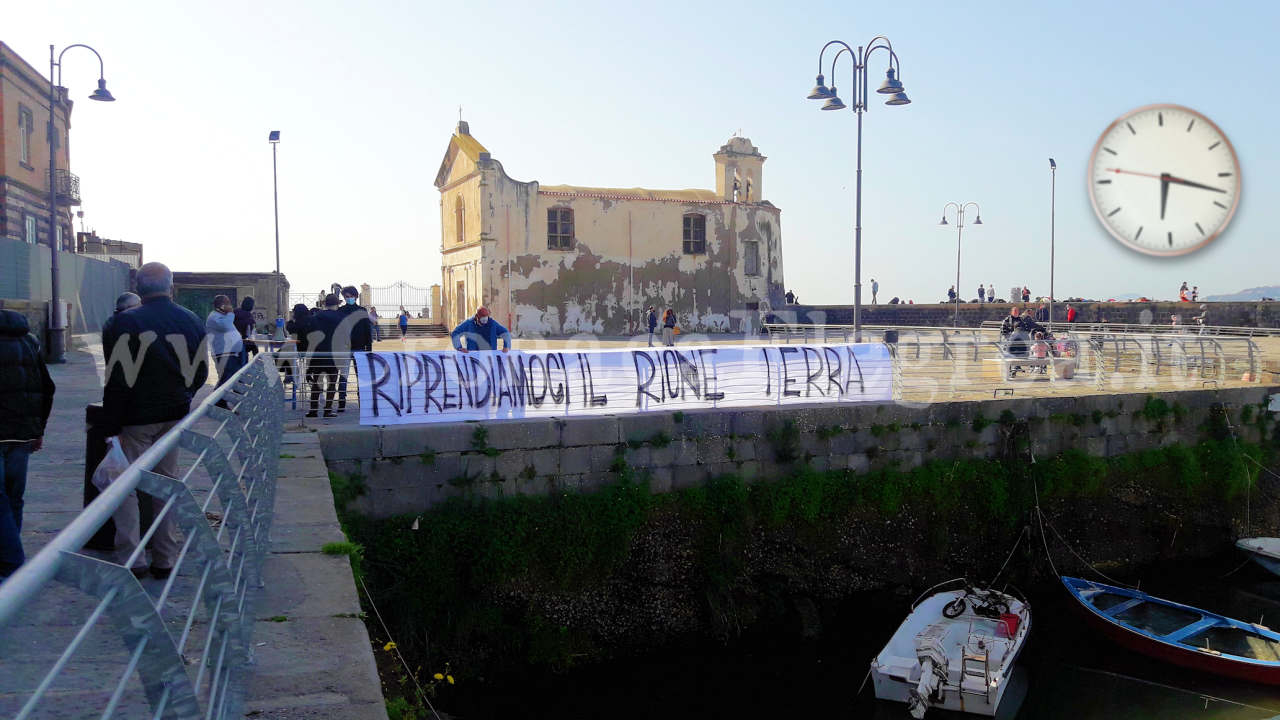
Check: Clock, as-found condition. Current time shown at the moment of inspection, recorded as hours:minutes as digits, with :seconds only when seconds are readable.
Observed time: 6:17:47
